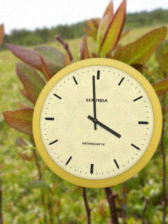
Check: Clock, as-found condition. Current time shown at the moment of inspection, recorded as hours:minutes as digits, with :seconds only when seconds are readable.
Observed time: 3:59
